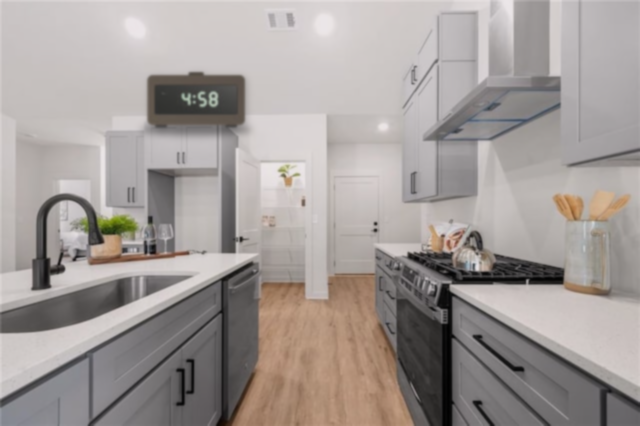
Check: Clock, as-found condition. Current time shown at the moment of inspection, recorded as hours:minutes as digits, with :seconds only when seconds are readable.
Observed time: 4:58
